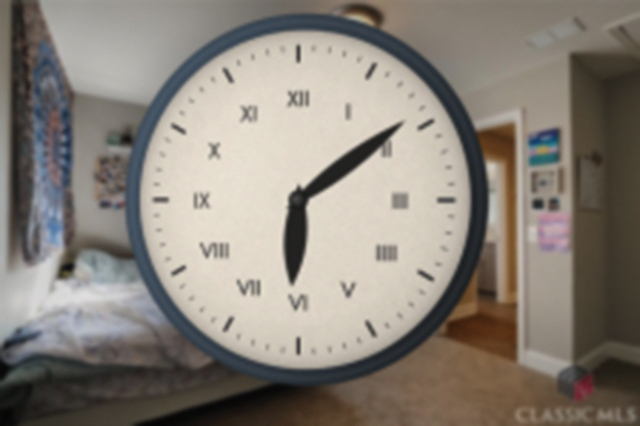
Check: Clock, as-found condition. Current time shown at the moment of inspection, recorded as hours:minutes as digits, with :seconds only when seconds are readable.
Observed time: 6:09
